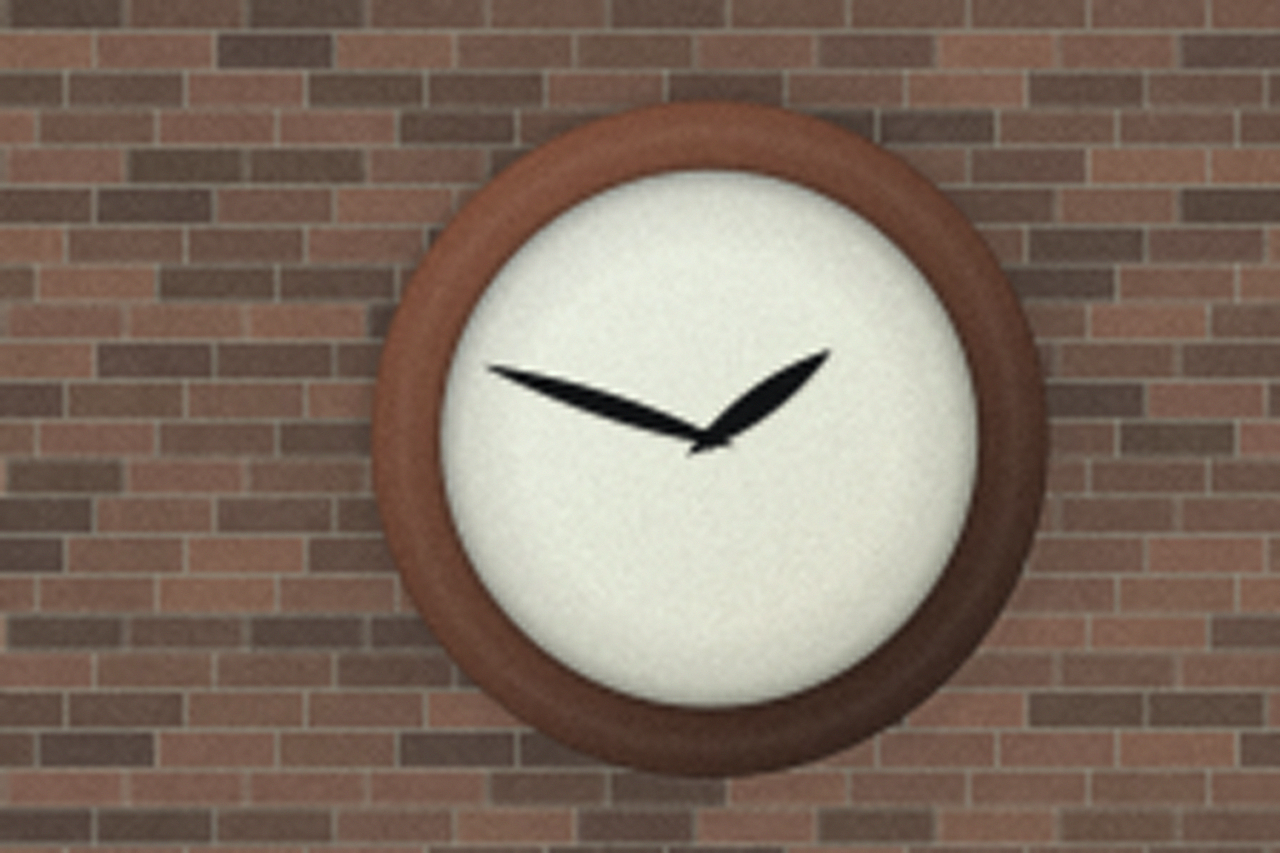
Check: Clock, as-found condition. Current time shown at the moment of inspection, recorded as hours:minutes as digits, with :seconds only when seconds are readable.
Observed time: 1:48
